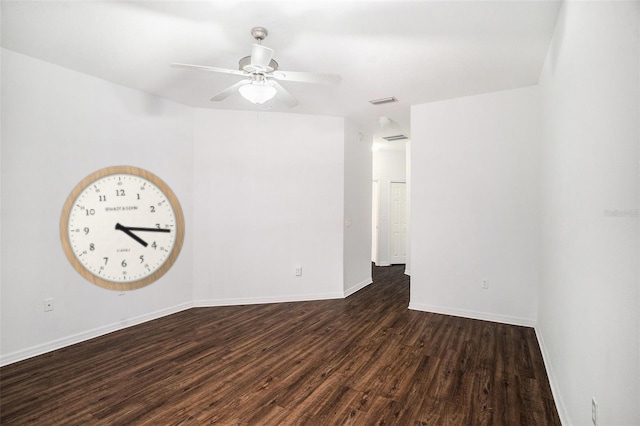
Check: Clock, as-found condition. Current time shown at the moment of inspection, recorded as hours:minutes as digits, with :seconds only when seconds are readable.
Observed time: 4:16
